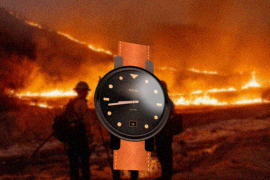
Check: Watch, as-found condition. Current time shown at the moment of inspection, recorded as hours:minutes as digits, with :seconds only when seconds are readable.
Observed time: 8:43
